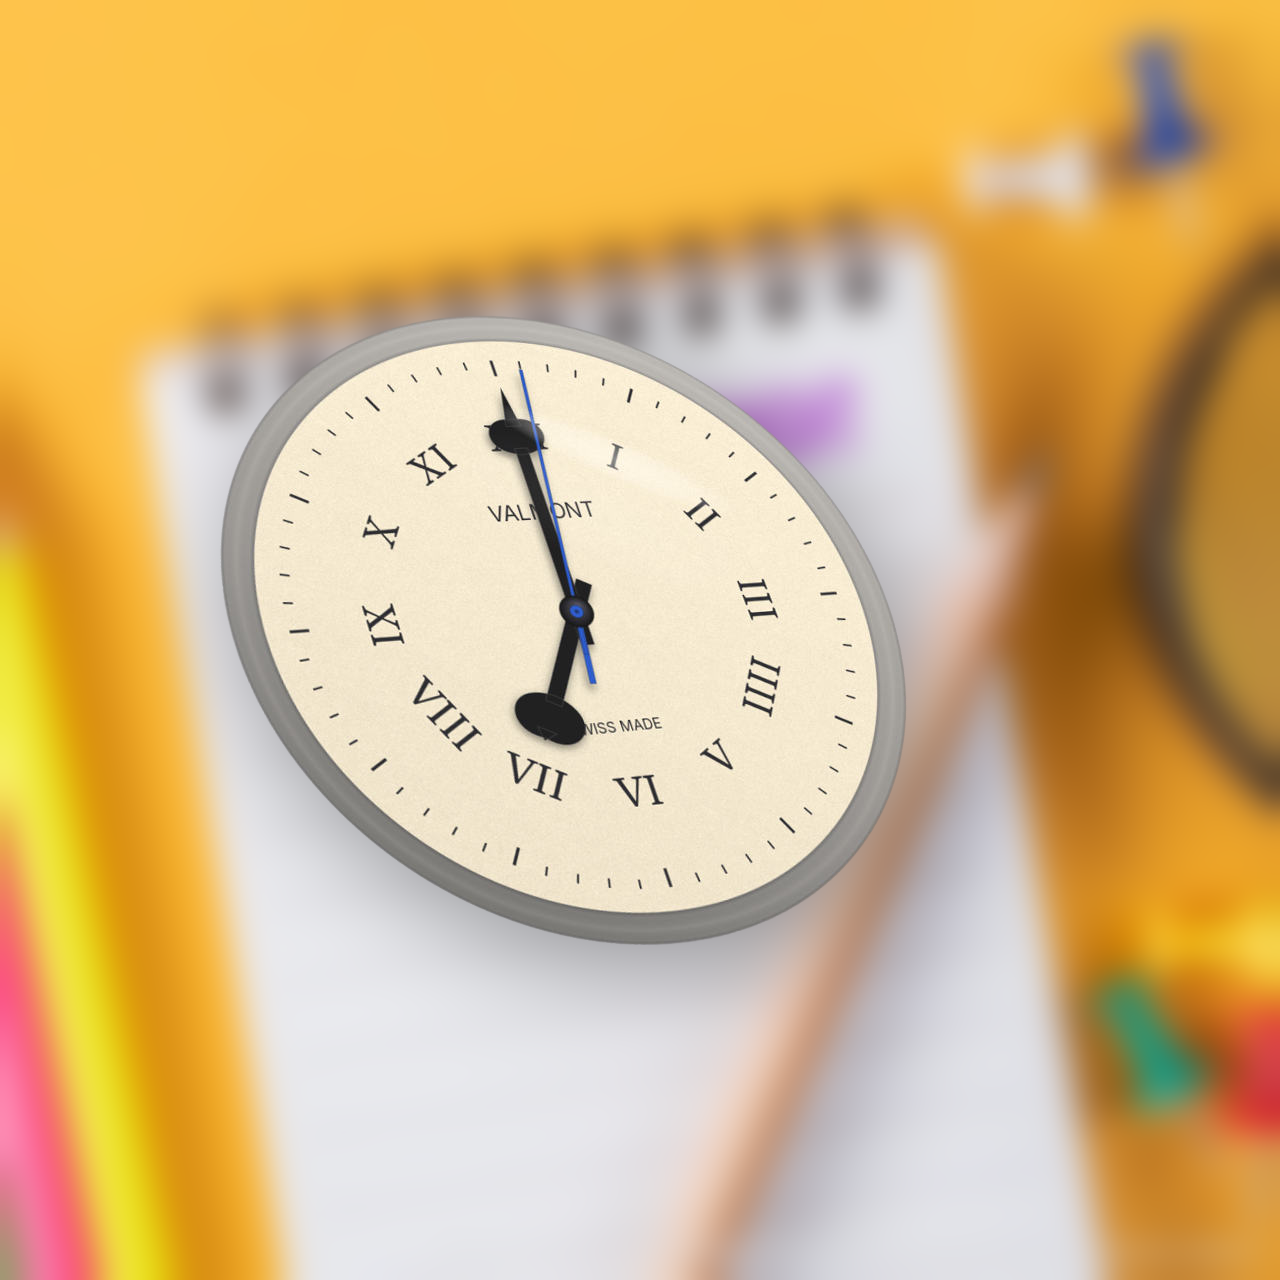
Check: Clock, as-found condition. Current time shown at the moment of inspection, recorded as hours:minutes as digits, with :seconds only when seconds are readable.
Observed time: 7:00:01
